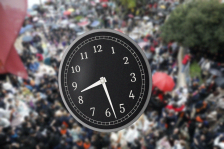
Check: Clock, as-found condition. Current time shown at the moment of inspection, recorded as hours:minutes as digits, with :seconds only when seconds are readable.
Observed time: 8:28
